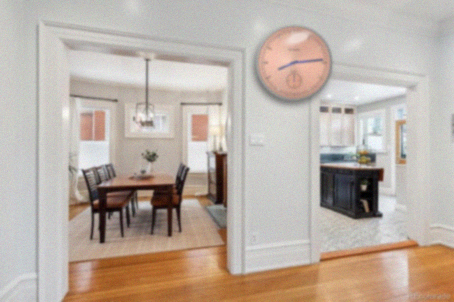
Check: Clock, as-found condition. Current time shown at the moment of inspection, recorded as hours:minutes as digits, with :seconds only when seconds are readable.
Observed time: 8:14
